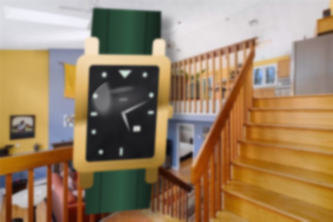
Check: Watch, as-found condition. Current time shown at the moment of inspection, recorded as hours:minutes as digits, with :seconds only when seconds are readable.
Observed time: 5:11
